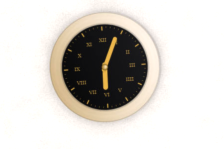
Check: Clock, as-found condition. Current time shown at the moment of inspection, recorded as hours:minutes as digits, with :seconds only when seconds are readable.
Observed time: 6:04
